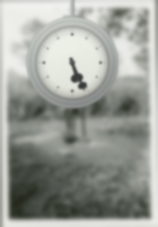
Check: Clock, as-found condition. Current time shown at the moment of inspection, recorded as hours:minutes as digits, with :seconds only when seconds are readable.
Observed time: 5:26
